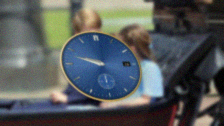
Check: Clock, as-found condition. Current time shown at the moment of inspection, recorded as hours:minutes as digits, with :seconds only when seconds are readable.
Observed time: 9:48
